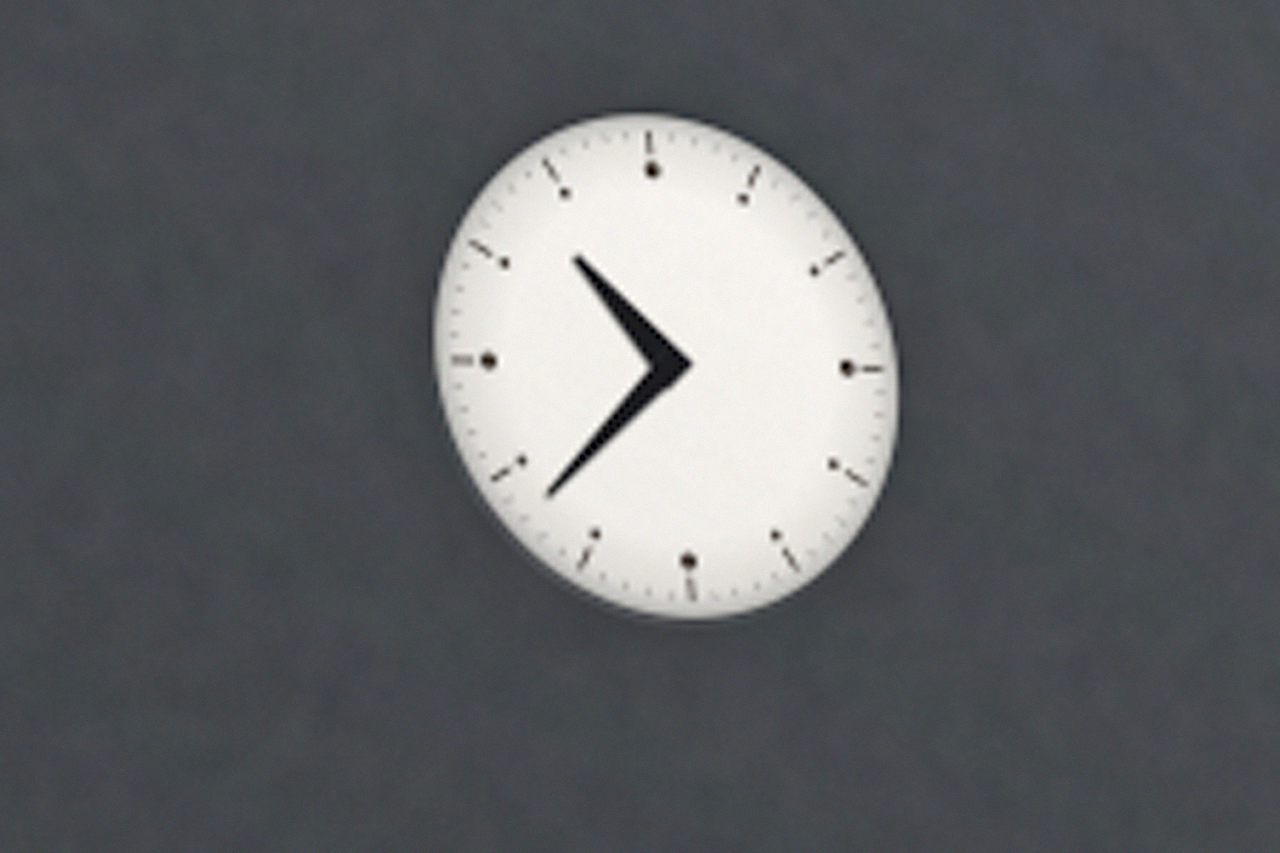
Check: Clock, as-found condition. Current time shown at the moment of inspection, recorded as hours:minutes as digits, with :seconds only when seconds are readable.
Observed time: 10:38
